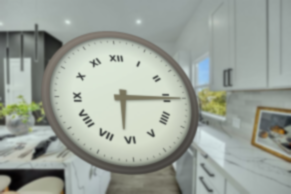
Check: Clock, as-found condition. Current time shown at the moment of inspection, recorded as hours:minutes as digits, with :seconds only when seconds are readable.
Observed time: 6:15
